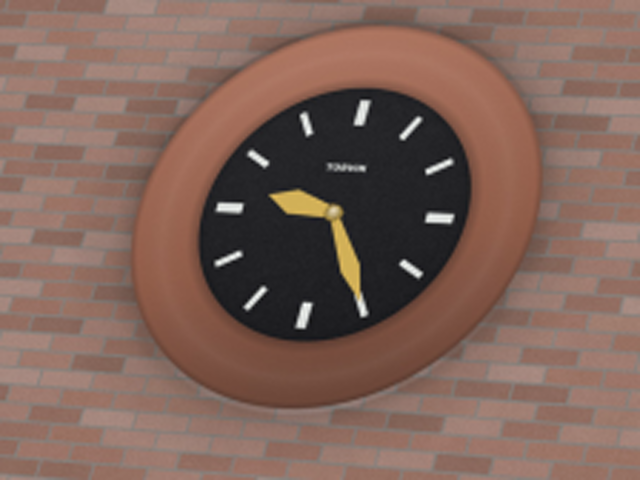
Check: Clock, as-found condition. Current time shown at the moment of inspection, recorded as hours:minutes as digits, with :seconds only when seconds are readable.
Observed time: 9:25
